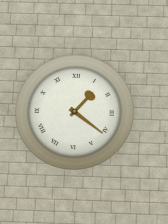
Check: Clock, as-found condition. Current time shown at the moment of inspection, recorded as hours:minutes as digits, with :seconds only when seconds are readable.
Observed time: 1:21
